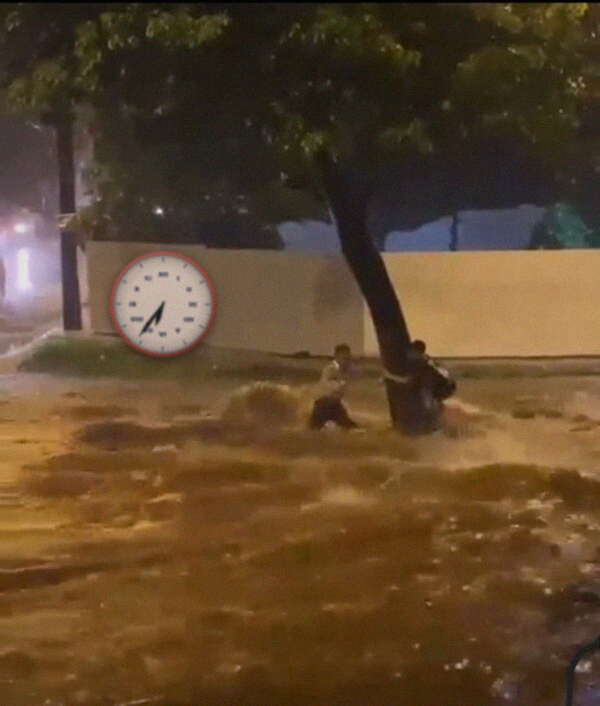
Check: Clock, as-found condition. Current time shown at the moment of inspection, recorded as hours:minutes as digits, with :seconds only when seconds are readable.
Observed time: 6:36
